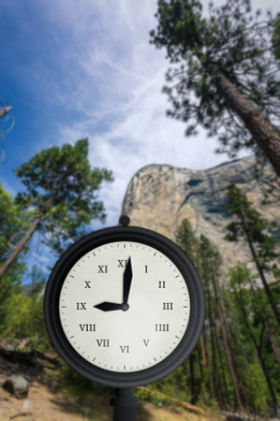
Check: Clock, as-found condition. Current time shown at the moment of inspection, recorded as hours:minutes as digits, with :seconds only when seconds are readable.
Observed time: 9:01
